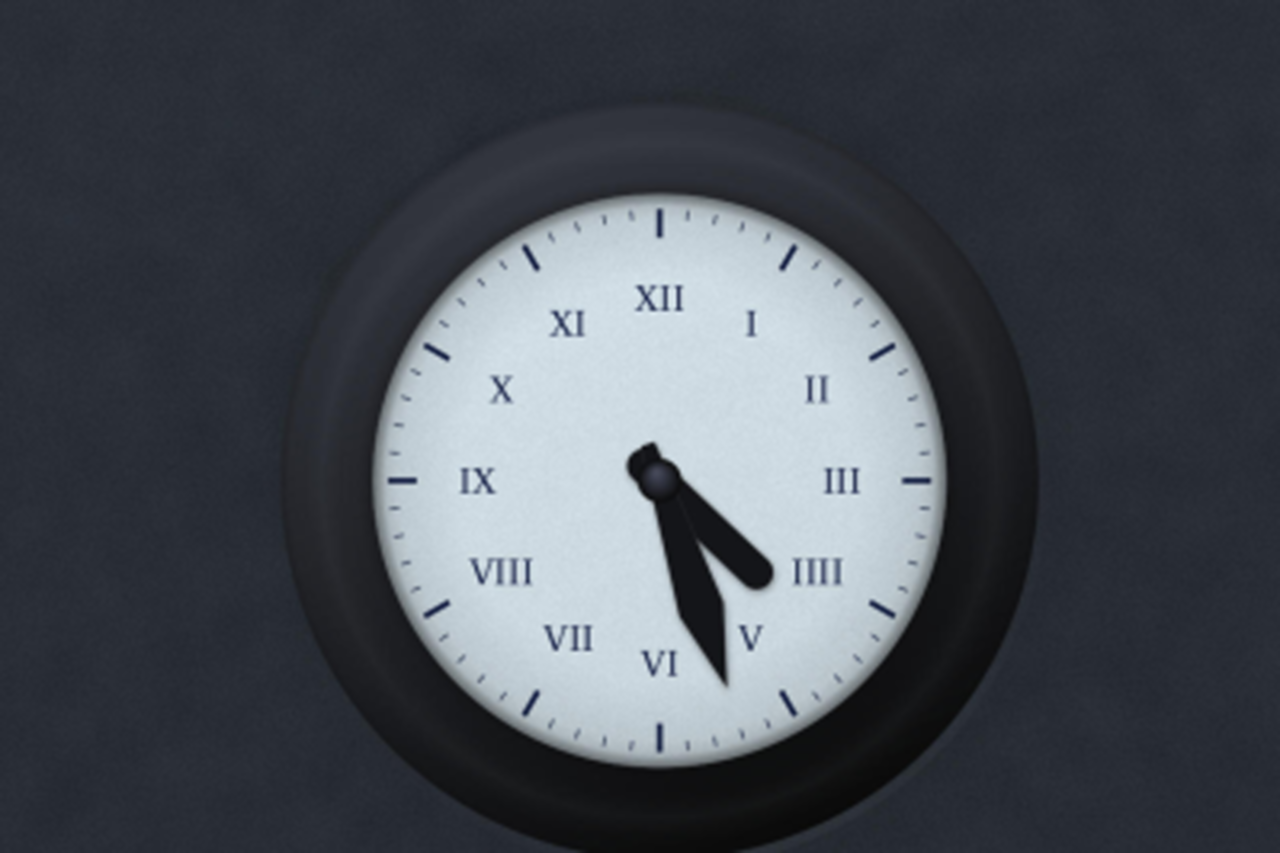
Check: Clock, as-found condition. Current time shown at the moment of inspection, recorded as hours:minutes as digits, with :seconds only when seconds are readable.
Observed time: 4:27
